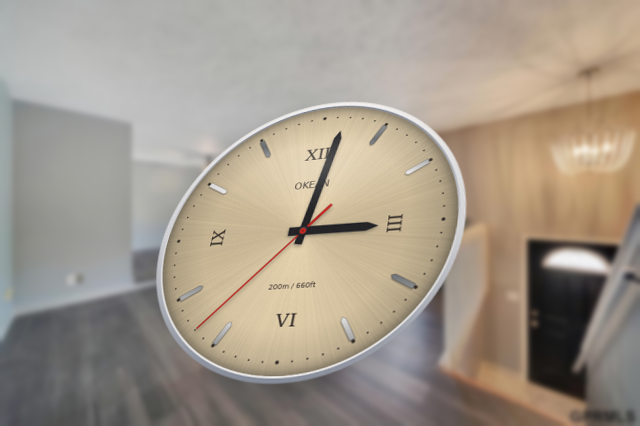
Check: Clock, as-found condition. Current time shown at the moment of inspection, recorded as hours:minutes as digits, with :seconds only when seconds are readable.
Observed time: 3:01:37
